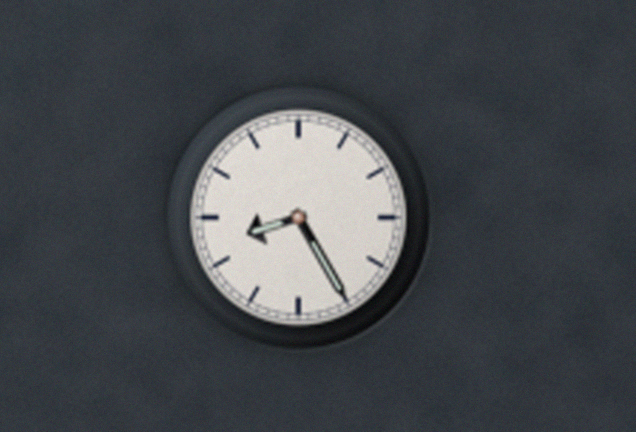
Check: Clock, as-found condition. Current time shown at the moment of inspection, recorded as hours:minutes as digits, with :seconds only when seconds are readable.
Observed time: 8:25
